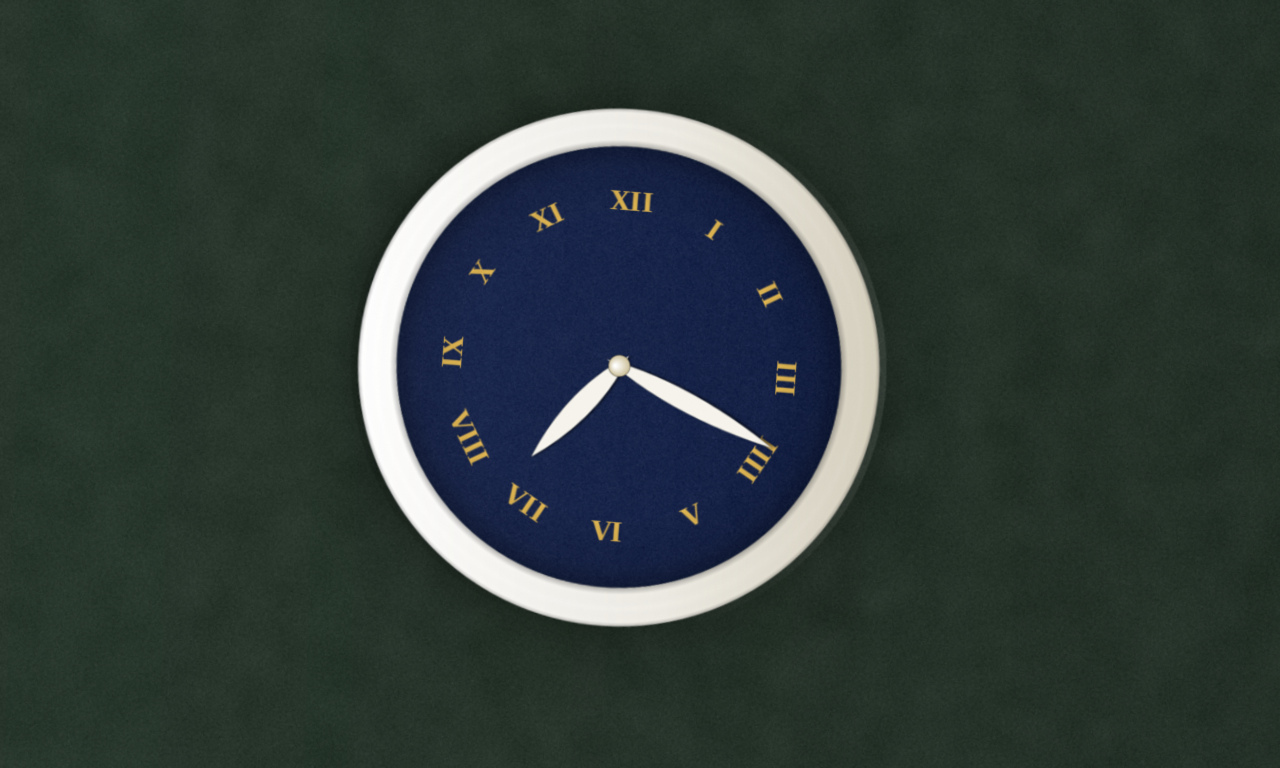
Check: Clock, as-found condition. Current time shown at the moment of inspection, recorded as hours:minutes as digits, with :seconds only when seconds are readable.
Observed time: 7:19
